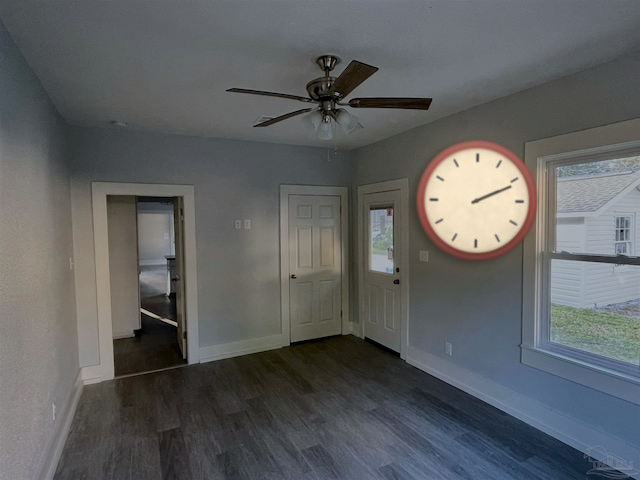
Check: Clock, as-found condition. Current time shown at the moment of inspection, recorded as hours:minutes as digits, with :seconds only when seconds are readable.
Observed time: 2:11
